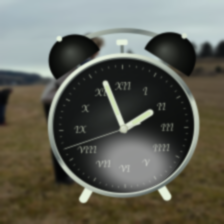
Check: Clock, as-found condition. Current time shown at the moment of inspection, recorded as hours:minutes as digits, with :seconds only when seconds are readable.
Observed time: 1:56:42
